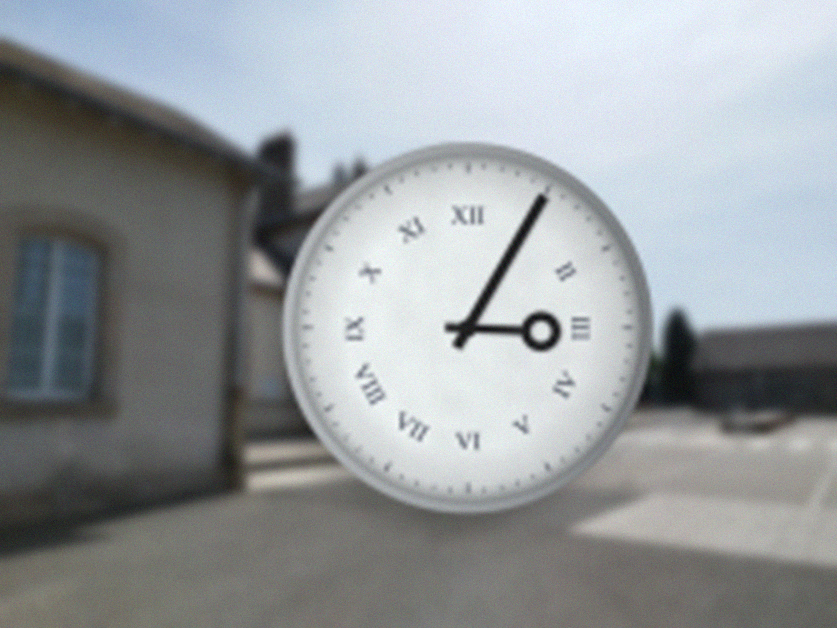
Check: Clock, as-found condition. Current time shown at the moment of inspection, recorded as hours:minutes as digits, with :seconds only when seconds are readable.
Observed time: 3:05
